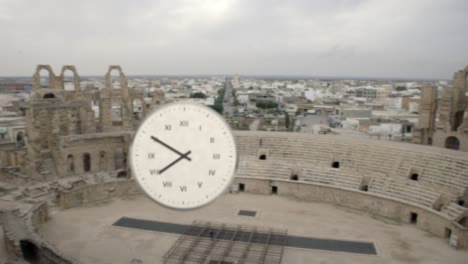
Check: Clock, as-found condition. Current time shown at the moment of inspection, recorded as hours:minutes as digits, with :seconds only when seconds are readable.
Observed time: 7:50
